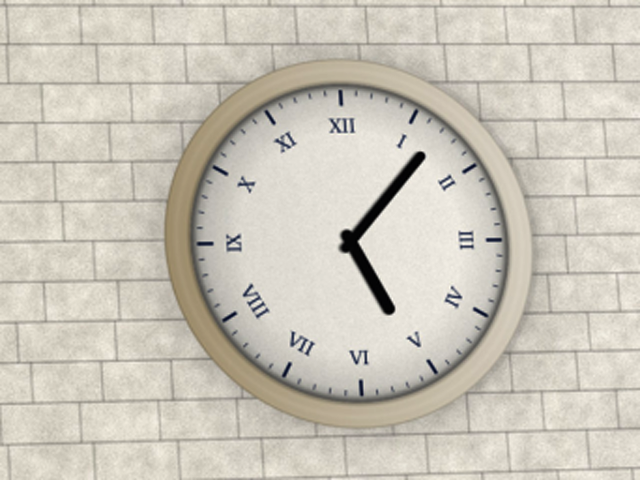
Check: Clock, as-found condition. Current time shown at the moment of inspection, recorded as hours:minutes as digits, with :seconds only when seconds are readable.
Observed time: 5:07
